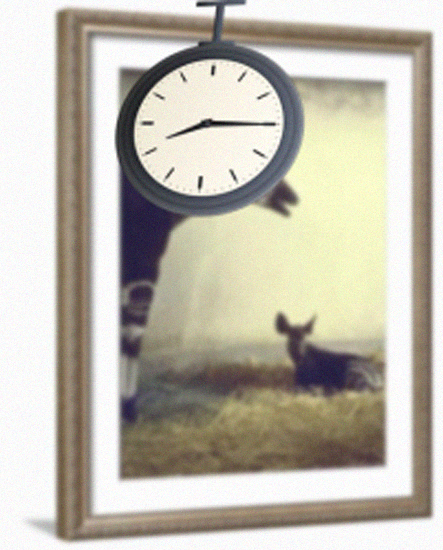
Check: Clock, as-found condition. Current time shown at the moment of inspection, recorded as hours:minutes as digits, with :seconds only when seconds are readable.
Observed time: 8:15
